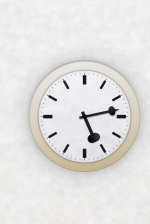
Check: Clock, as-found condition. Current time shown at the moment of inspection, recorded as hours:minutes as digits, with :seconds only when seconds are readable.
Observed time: 5:13
